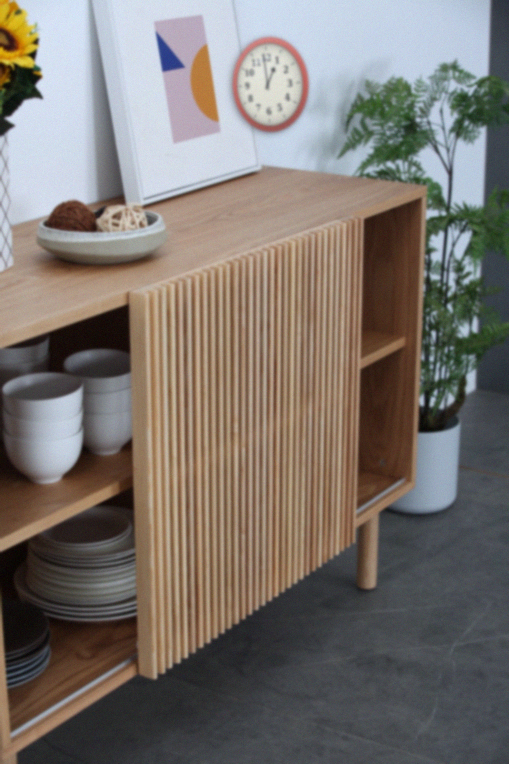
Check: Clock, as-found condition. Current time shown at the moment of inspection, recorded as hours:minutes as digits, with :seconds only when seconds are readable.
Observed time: 12:59
